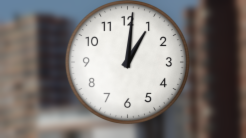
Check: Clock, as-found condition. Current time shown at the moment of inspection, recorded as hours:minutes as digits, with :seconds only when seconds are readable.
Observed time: 1:01
